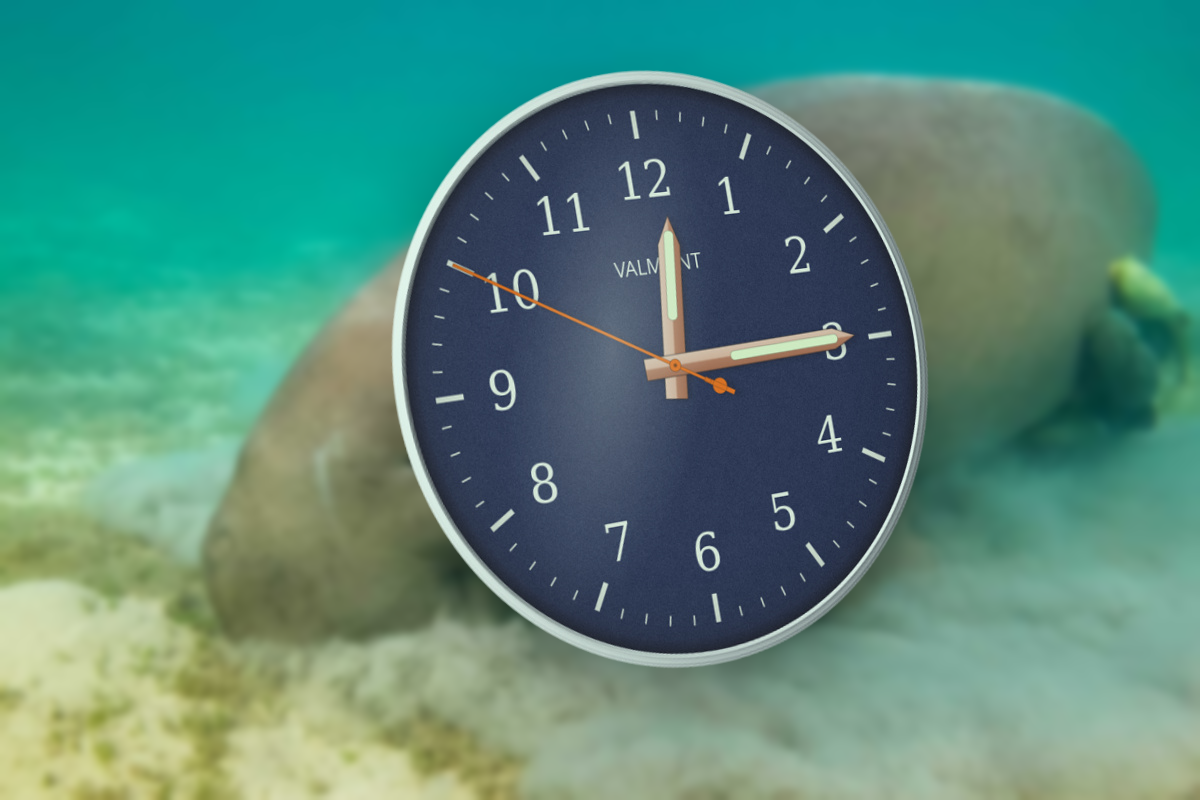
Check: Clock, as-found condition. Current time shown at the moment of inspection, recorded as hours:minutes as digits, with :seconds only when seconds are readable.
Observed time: 12:14:50
